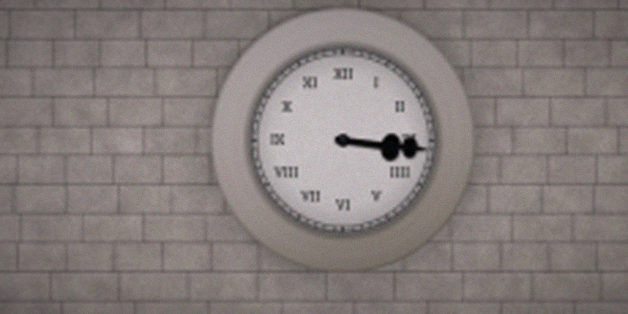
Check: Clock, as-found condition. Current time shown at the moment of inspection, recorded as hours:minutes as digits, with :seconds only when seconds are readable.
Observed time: 3:16
